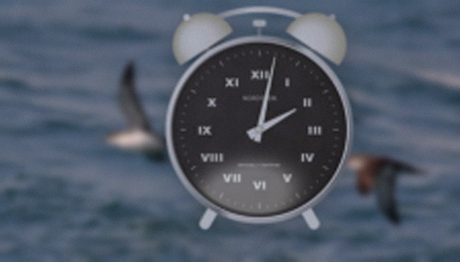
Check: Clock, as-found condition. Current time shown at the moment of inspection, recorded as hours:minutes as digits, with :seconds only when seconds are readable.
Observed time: 2:02
